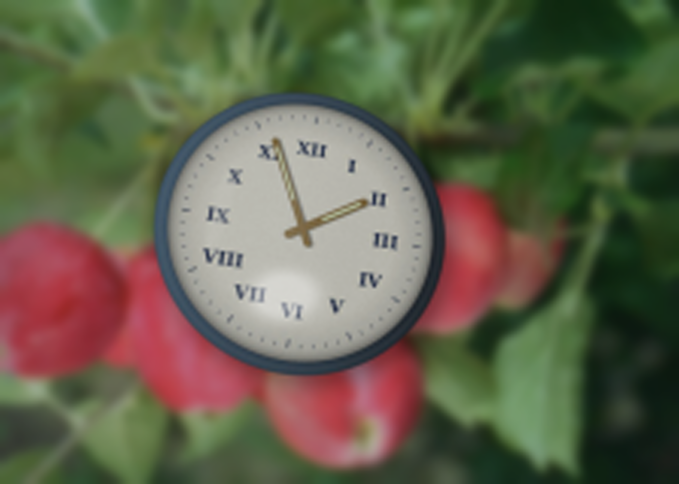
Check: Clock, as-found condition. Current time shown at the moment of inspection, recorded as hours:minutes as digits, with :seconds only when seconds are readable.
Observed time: 1:56
